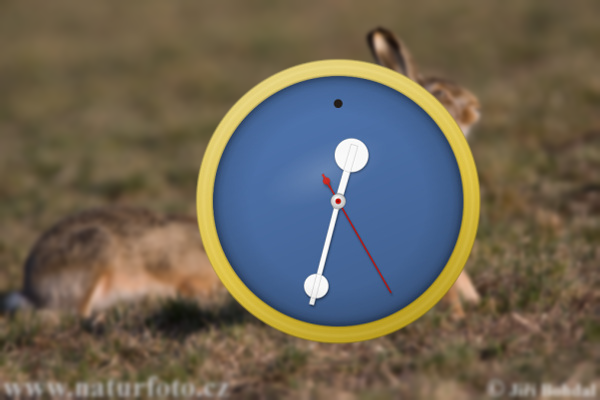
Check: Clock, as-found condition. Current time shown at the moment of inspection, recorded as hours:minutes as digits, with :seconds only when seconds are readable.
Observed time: 12:32:25
